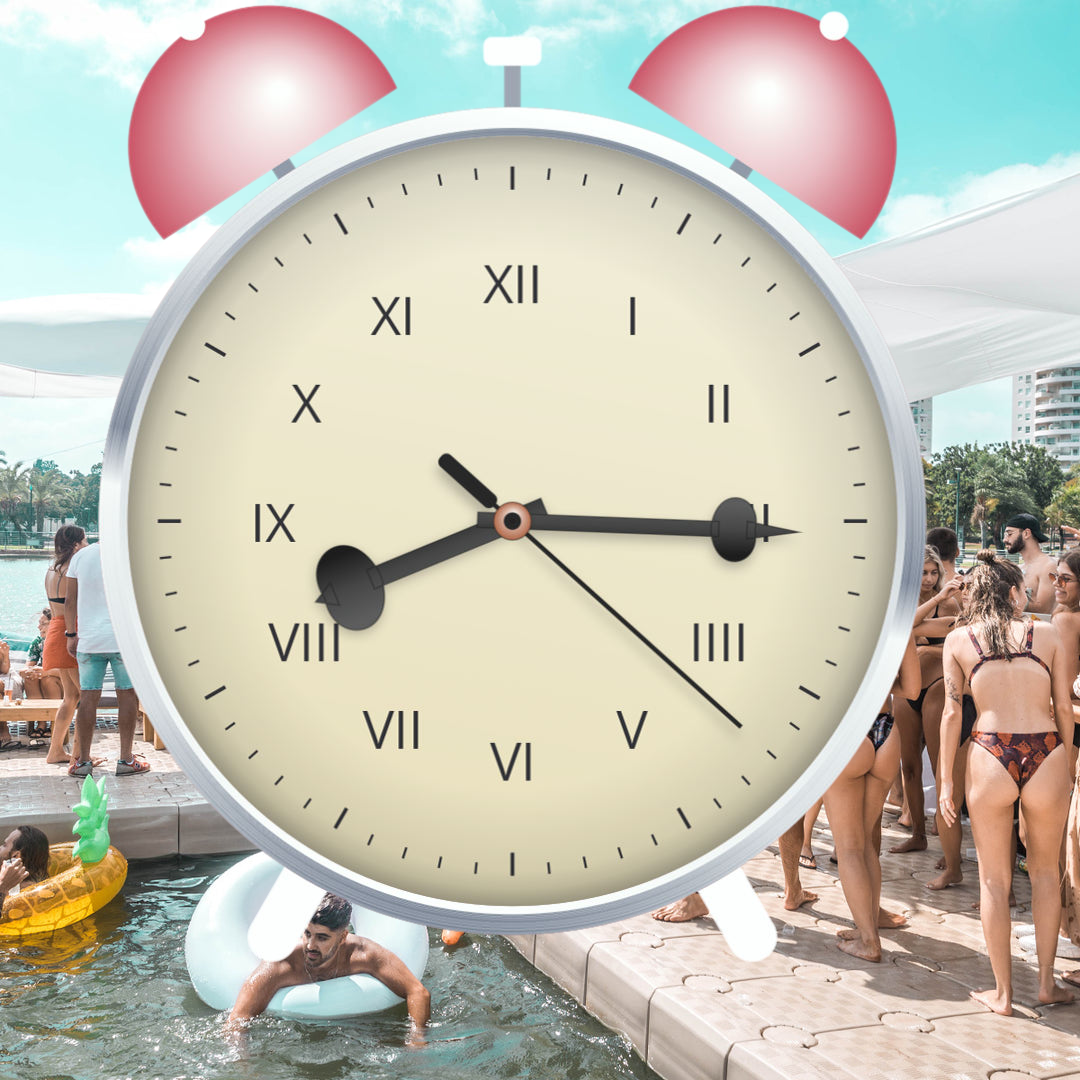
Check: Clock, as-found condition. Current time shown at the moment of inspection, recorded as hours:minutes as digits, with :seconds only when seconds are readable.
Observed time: 8:15:22
